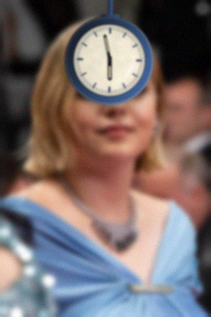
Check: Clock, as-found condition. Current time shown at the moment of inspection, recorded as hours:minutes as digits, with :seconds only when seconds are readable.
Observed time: 5:58
